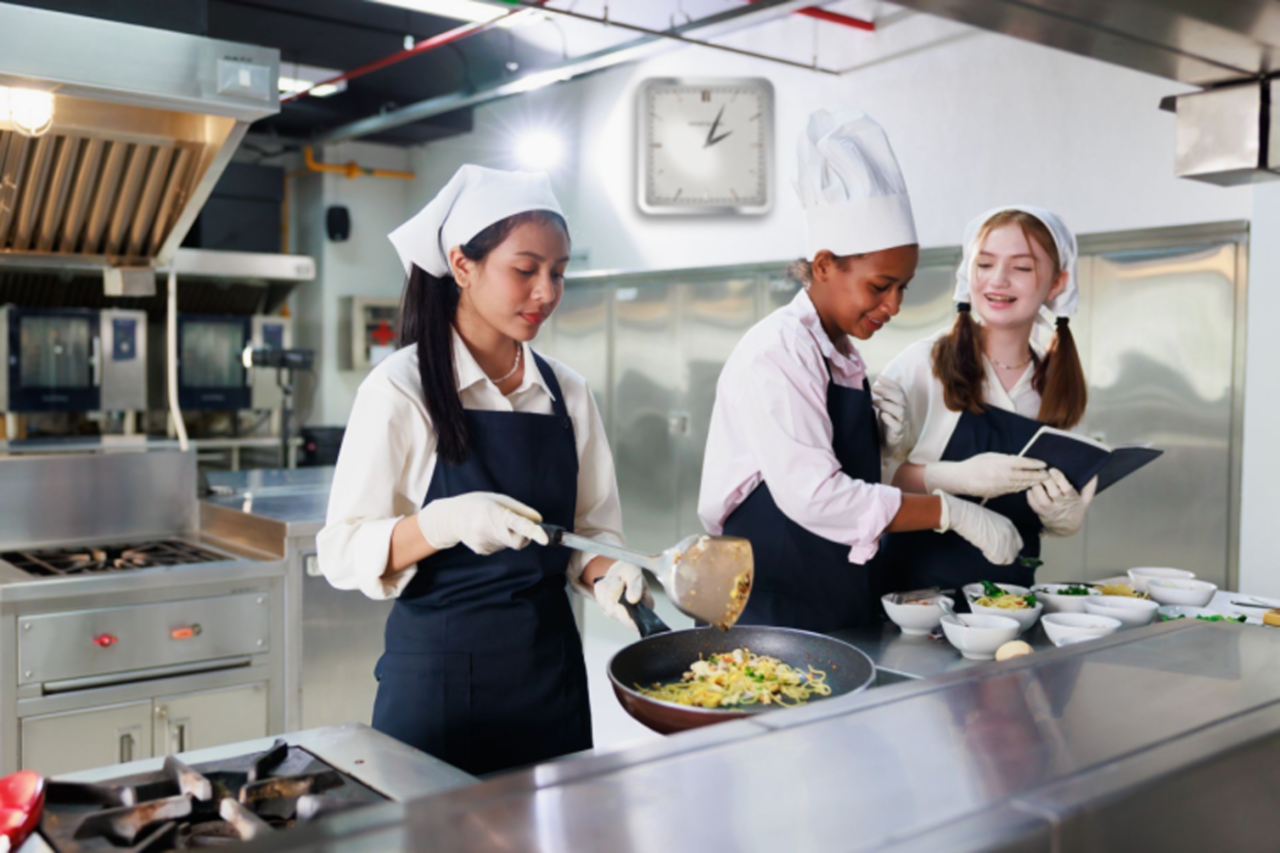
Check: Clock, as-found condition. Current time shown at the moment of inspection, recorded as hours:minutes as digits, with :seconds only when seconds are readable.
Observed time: 2:04
